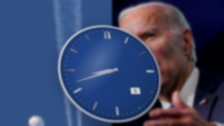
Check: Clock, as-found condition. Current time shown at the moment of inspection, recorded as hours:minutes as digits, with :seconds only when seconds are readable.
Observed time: 8:42
